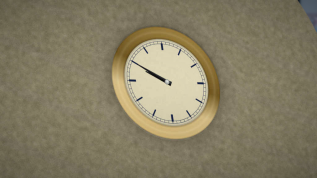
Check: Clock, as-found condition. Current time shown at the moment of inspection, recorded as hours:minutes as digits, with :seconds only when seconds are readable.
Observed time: 9:50
